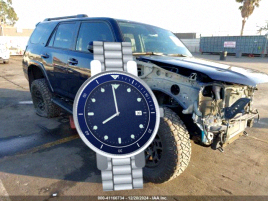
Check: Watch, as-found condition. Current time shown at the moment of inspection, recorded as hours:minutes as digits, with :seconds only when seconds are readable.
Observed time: 7:59
